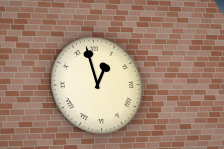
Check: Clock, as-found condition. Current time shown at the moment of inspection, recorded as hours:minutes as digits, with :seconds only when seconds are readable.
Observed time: 12:58
